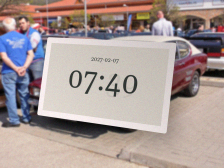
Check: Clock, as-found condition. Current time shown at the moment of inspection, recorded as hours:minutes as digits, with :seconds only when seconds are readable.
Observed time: 7:40
